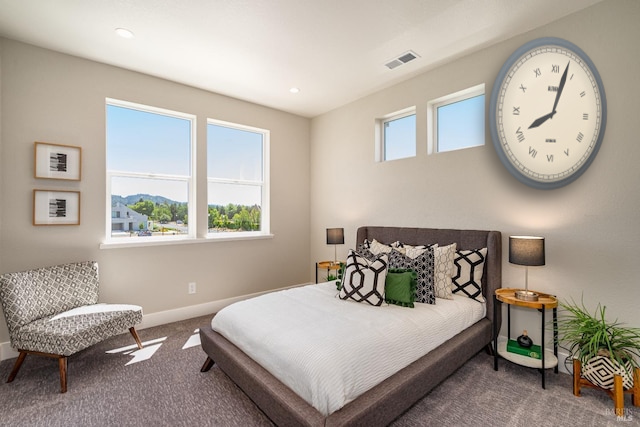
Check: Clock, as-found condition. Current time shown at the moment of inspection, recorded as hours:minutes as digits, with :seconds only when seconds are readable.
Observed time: 8:03
